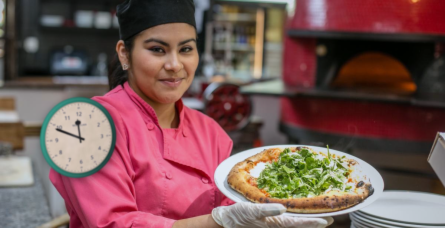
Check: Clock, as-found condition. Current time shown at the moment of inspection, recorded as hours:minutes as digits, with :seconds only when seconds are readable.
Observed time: 11:49
